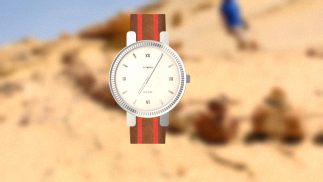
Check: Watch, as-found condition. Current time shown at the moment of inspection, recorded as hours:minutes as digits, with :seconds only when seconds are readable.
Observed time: 7:05
